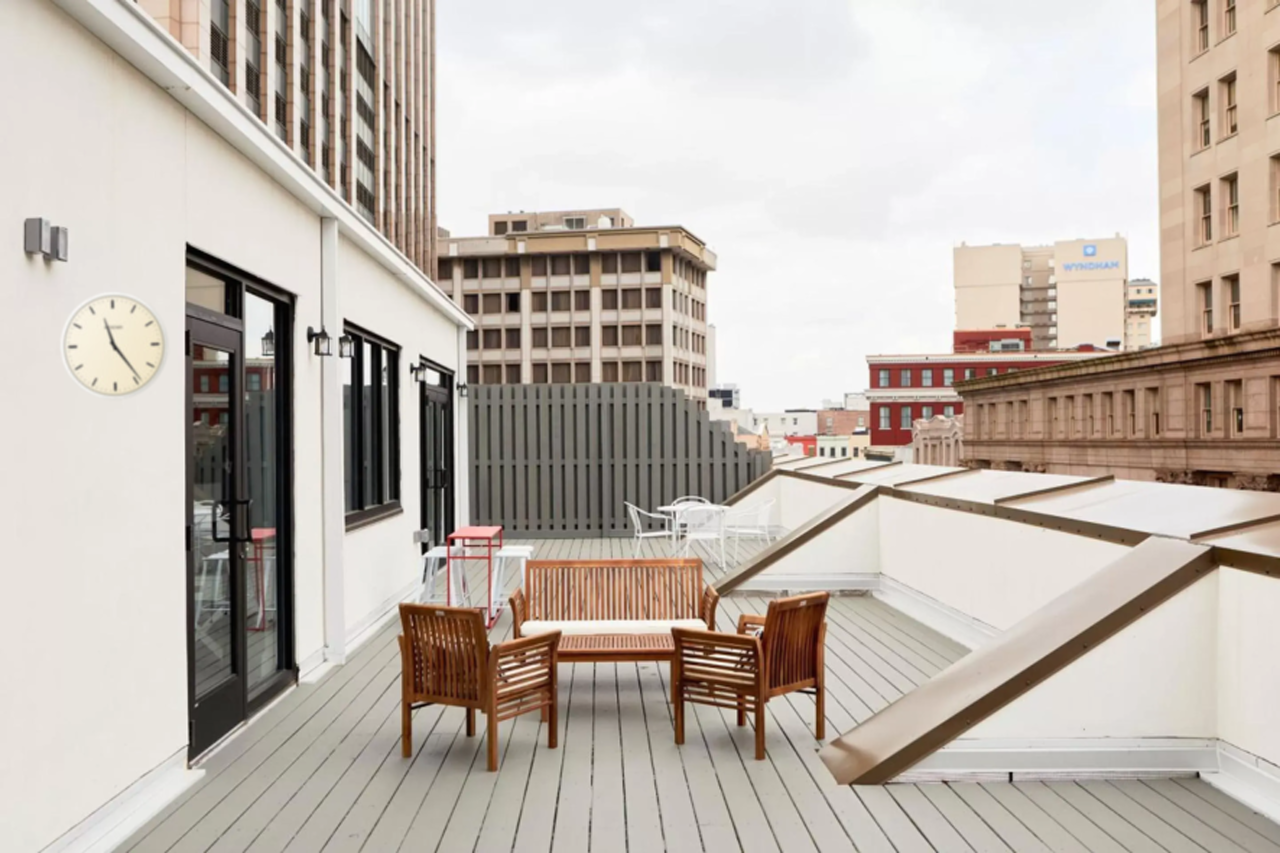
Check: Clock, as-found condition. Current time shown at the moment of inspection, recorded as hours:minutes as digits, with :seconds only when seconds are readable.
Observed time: 11:24
